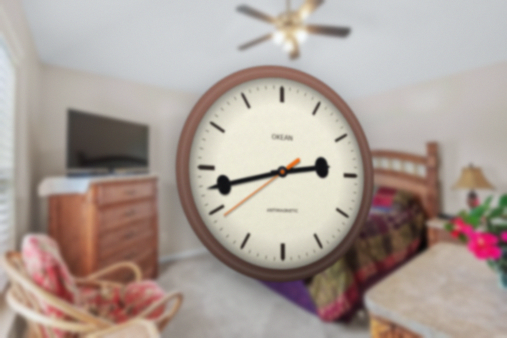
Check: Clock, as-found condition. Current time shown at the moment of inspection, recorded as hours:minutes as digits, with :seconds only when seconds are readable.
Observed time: 2:42:39
